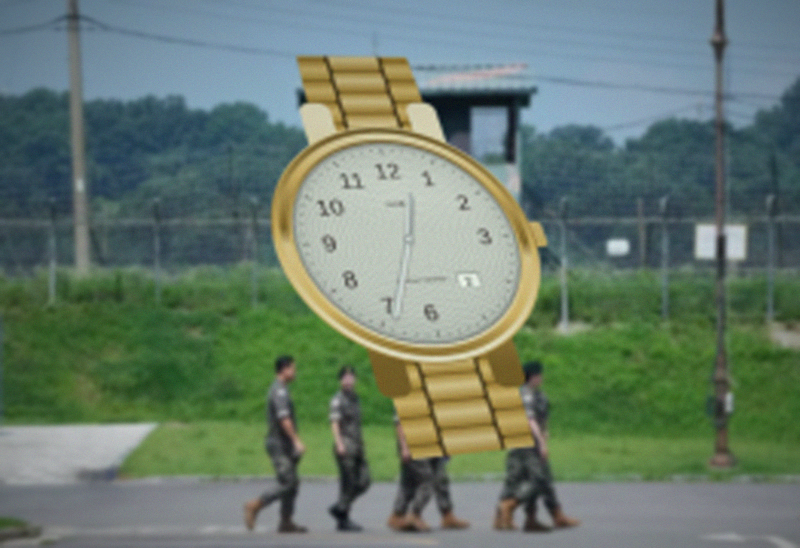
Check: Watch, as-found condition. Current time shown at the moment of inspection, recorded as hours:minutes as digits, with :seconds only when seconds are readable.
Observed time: 12:34
